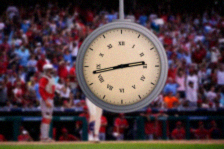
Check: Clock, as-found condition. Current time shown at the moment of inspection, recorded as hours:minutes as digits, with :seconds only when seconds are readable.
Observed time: 2:43
